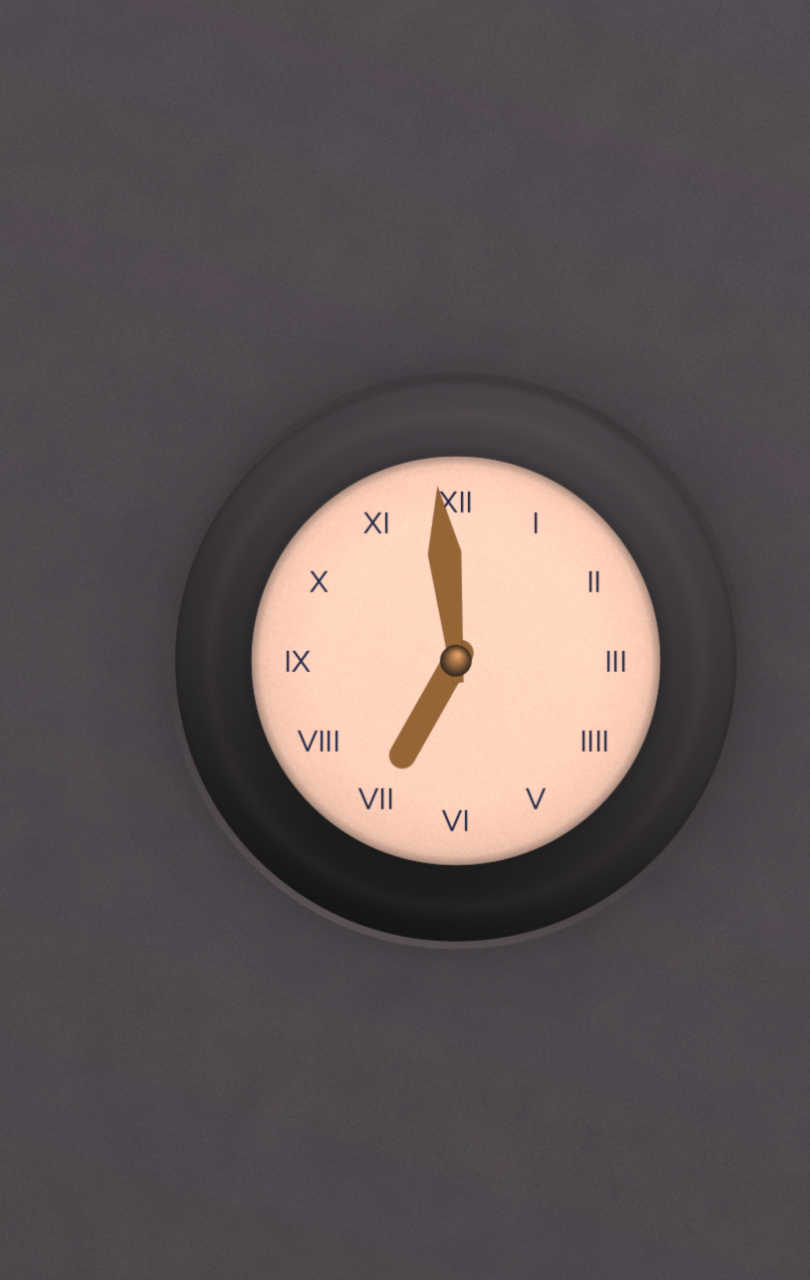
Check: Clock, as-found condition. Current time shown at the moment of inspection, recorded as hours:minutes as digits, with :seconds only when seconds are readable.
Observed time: 6:59
